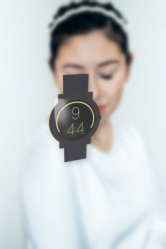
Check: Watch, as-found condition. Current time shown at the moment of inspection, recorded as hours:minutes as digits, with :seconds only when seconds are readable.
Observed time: 9:44
